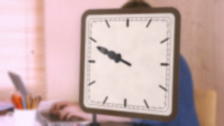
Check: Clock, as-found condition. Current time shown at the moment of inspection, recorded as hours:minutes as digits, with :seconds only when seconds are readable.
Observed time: 9:49
